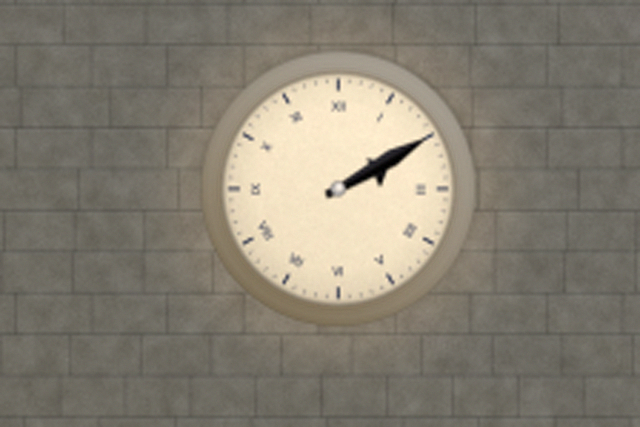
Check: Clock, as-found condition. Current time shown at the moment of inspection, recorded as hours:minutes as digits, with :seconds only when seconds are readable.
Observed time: 2:10
